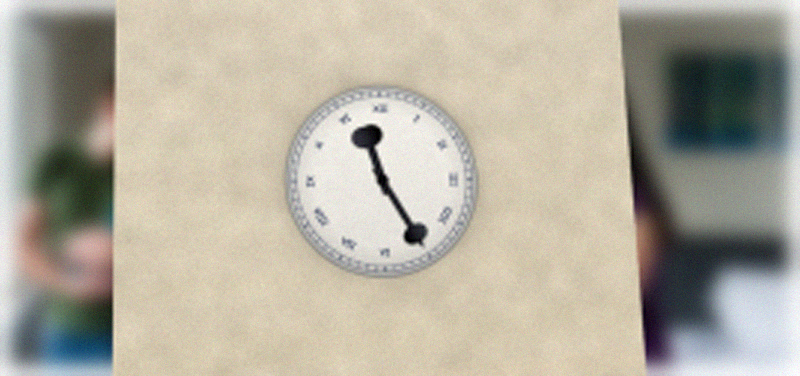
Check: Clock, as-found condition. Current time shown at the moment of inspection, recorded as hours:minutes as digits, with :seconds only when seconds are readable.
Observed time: 11:25
